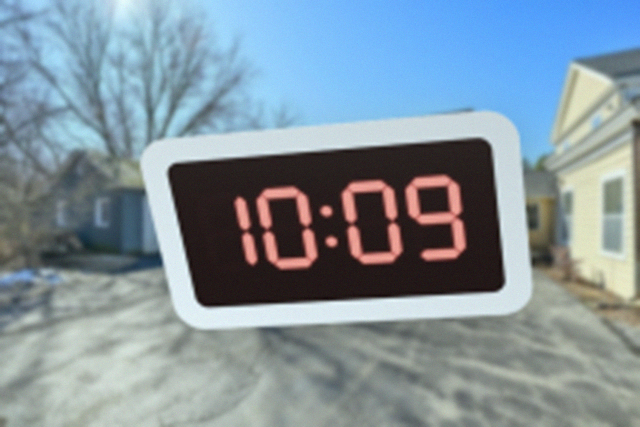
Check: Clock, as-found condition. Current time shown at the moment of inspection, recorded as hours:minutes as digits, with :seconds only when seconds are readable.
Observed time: 10:09
